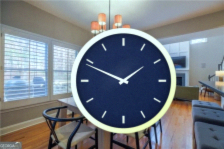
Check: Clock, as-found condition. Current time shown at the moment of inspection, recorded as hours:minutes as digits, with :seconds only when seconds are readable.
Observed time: 1:49
